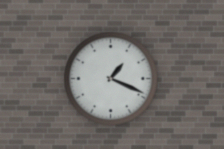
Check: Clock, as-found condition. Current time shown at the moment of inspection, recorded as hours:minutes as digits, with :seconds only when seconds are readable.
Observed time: 1:19
